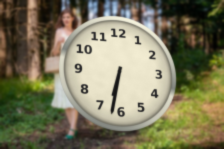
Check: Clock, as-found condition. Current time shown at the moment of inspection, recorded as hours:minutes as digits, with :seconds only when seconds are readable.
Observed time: 6:32
